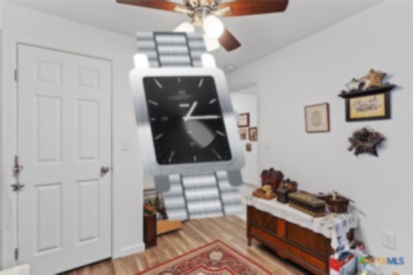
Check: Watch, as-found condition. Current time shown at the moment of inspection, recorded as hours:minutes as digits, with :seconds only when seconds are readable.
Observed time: 1:15
